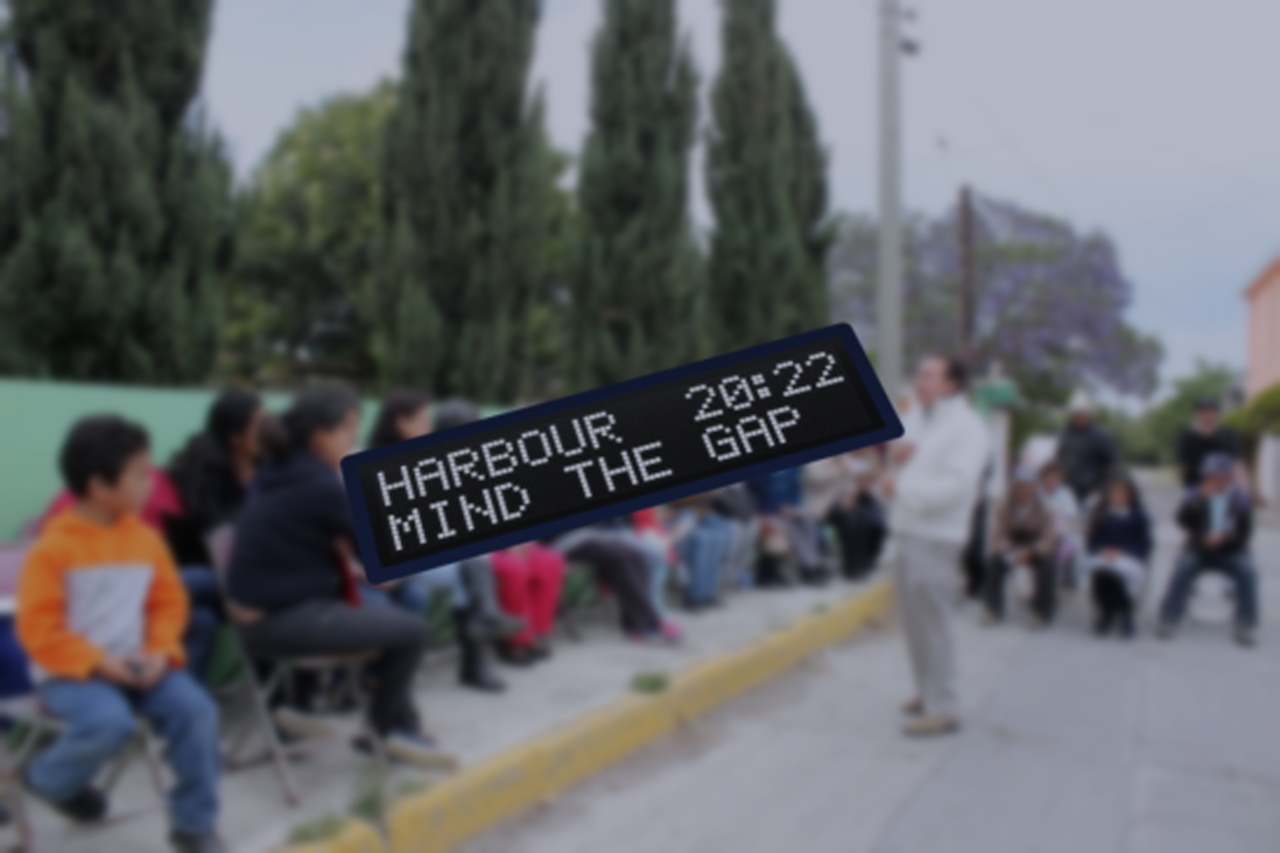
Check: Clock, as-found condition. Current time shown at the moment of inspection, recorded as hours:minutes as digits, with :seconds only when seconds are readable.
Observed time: 20:22
